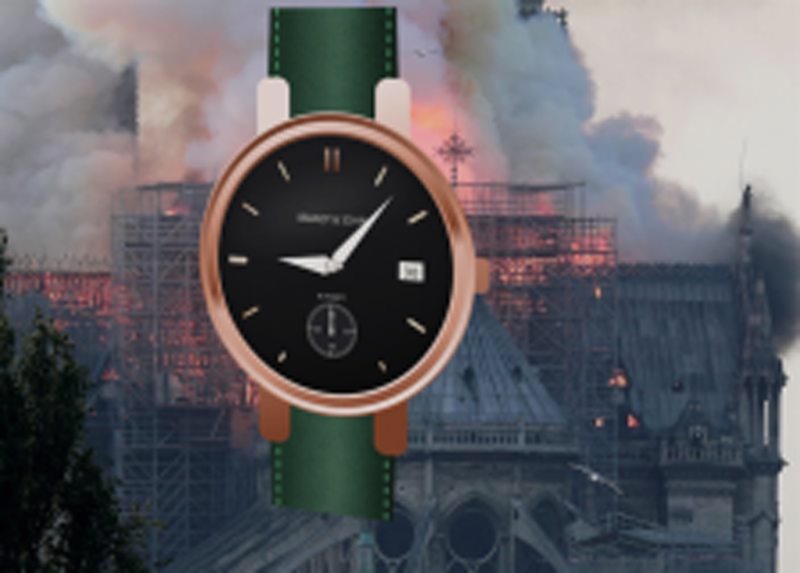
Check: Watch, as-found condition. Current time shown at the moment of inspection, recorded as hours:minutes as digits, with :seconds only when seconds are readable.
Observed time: 9:07
